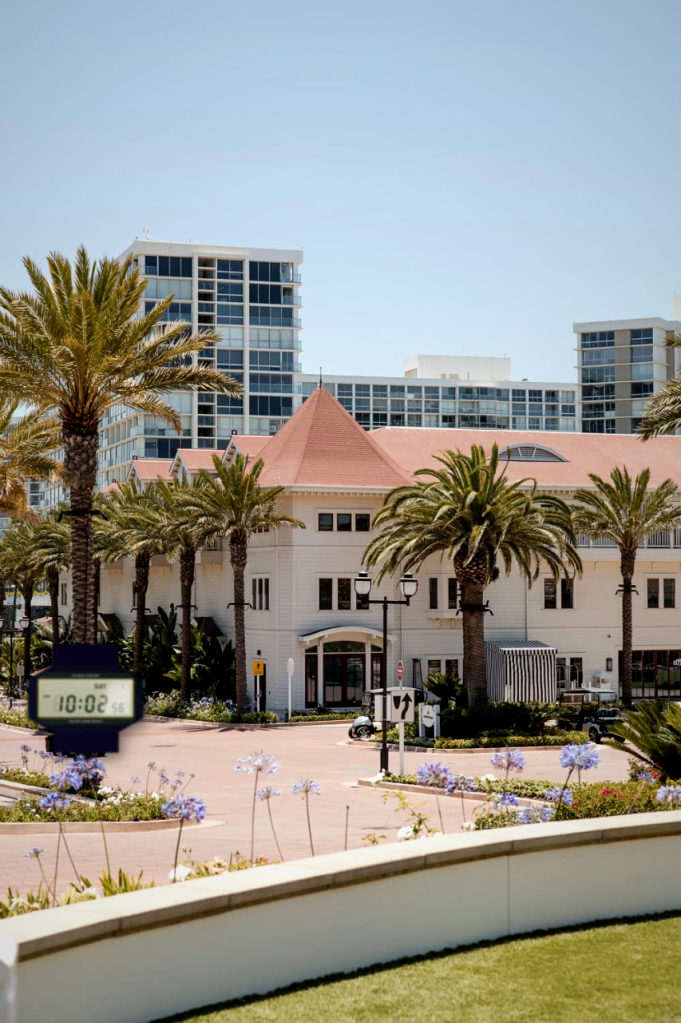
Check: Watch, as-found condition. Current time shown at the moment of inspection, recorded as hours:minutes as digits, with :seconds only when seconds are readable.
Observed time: 10:02
